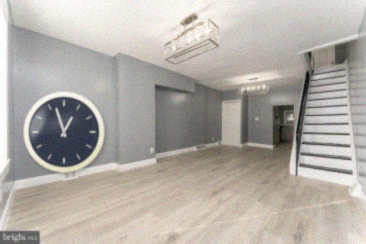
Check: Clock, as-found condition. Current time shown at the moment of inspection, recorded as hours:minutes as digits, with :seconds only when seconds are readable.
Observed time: 12:57
